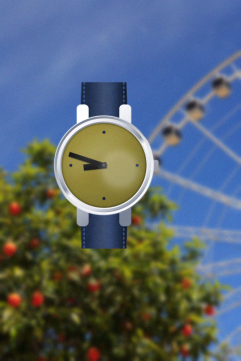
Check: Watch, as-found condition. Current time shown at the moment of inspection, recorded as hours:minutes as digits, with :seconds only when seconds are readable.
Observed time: 8:48
